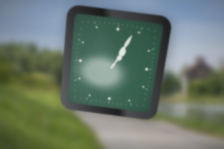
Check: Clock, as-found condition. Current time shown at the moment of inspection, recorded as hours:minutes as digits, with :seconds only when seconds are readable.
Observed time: 1:04
